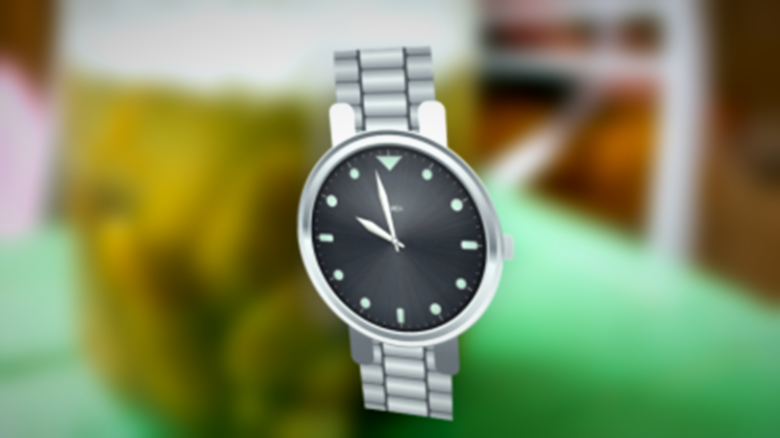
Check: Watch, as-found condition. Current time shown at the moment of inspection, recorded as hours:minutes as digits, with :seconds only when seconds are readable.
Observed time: 9:58
